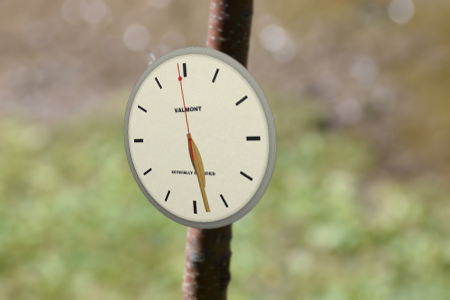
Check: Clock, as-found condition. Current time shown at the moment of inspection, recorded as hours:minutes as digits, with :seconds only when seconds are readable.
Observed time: 5:27:59
